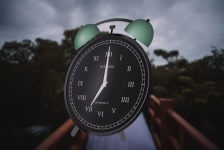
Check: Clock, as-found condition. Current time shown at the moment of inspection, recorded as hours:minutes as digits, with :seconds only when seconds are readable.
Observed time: 7:00
